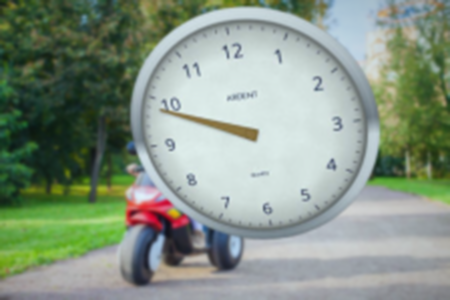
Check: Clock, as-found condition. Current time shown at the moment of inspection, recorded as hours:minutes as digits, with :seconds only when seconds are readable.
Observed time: 9:49
